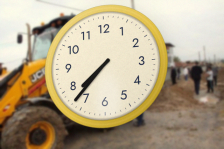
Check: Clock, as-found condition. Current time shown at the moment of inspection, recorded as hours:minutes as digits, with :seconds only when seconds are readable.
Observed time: 7:37
